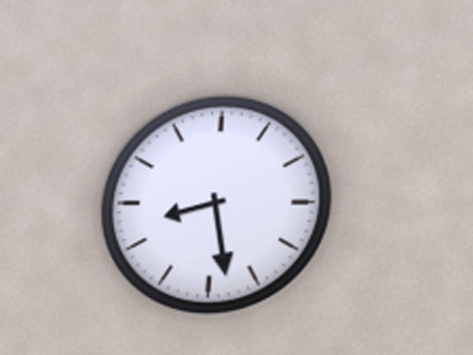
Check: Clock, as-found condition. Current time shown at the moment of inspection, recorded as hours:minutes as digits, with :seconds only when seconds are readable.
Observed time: 8:28
